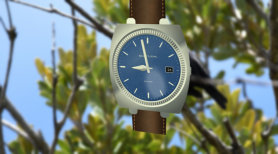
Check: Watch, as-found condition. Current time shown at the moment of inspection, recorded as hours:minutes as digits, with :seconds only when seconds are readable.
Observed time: 8:58
